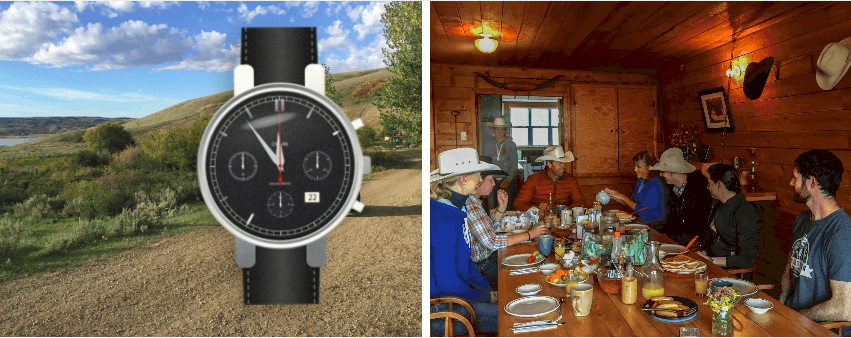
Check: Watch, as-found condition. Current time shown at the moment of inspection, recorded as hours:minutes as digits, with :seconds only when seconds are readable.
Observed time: 11:54
